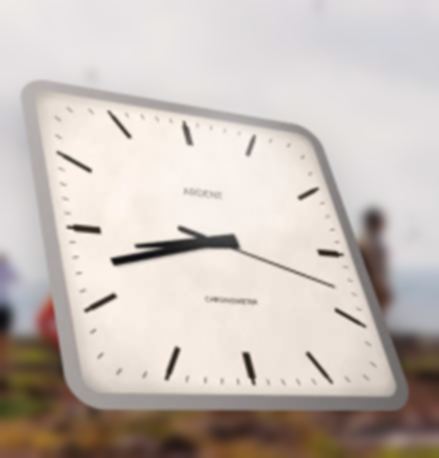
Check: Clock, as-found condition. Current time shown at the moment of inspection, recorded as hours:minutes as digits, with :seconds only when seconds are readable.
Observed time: 8:42:18
